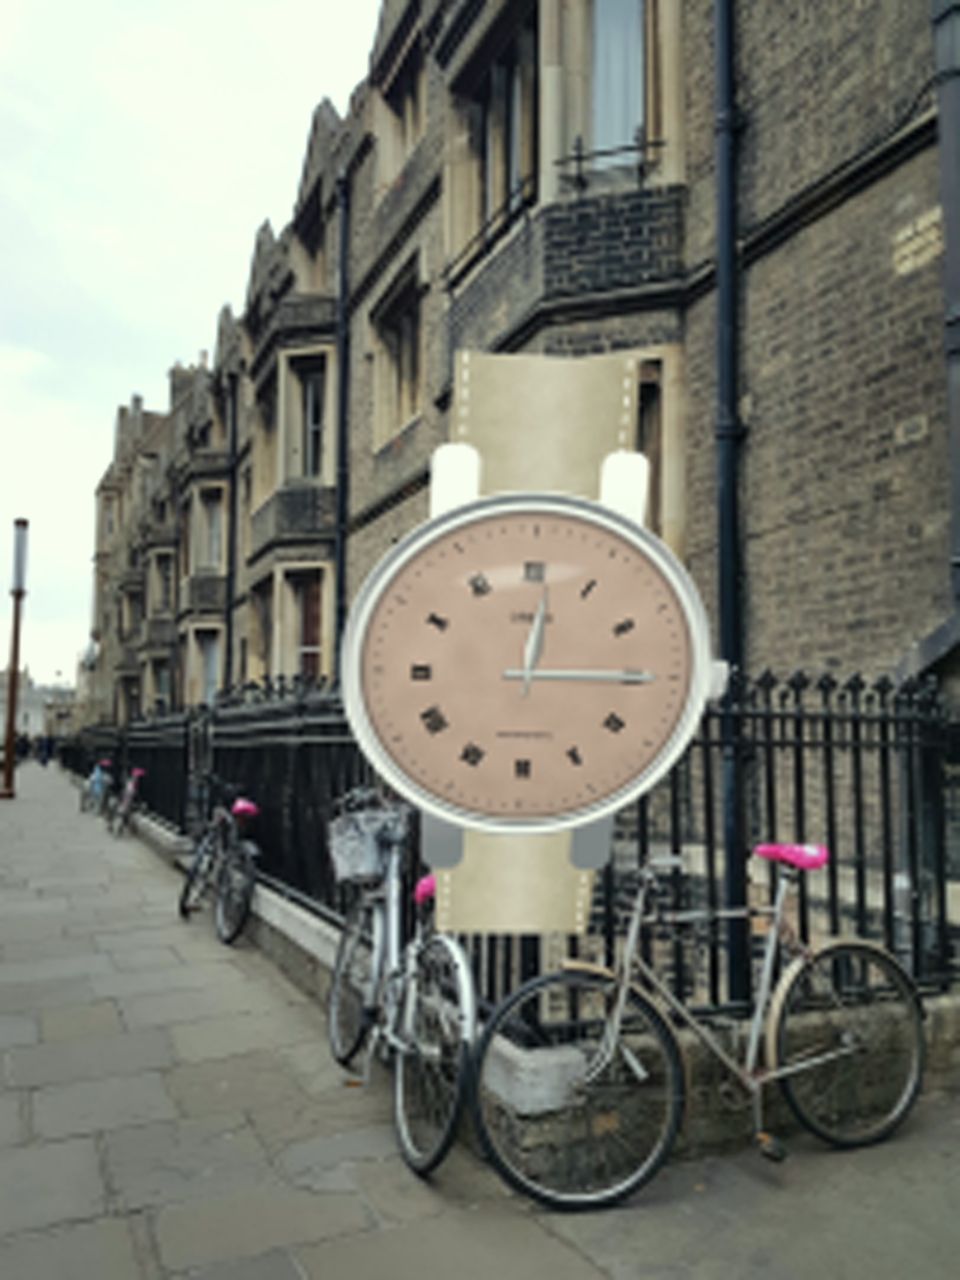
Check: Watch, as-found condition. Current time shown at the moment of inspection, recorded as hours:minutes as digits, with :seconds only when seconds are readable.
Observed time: 12:15
